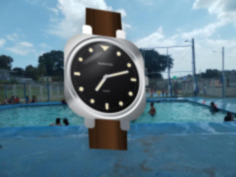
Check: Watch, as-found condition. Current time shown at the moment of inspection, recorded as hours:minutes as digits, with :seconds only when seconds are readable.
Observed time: 7:12
